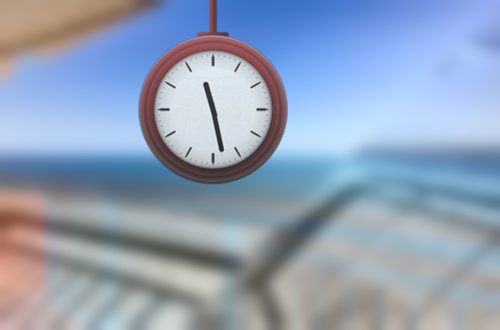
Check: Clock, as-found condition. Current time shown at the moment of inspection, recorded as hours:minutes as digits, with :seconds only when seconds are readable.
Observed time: 11:28
